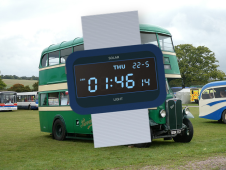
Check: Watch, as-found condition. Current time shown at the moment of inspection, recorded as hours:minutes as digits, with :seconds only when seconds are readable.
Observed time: 1:46:14
